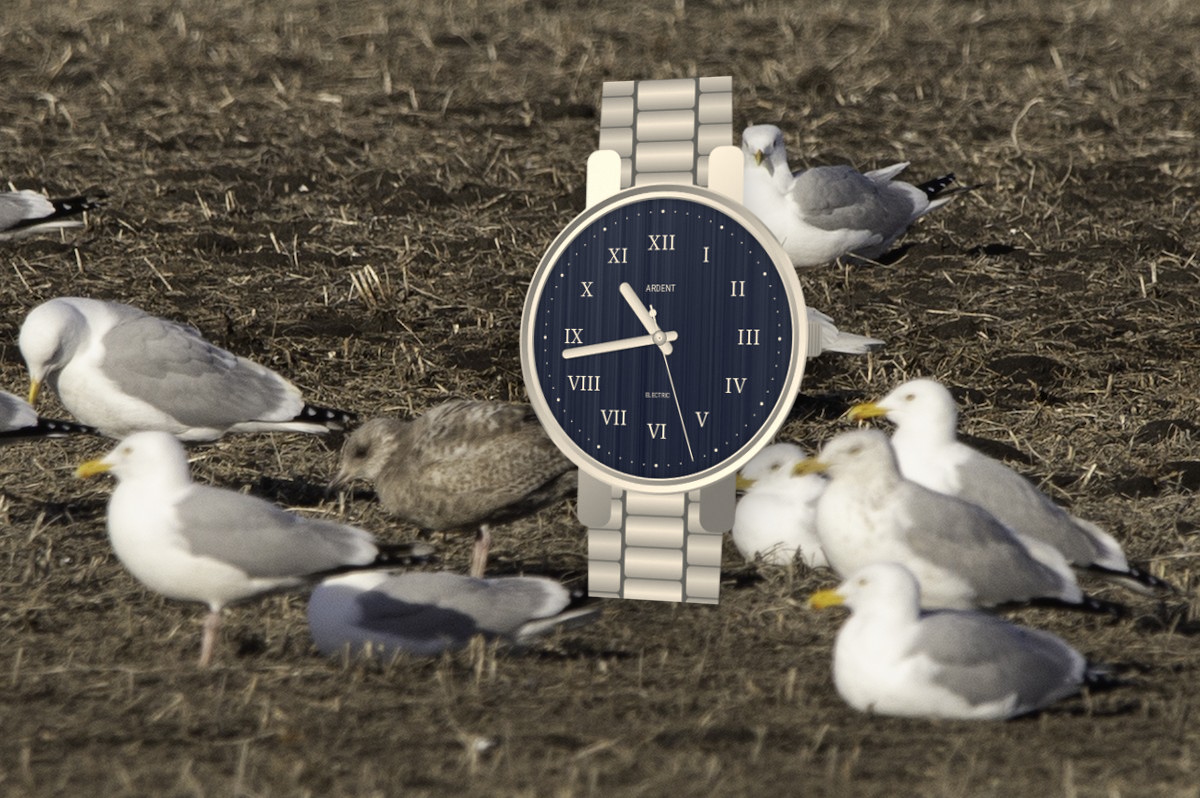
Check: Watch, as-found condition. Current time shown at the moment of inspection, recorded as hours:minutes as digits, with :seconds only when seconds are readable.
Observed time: 10:43:27
